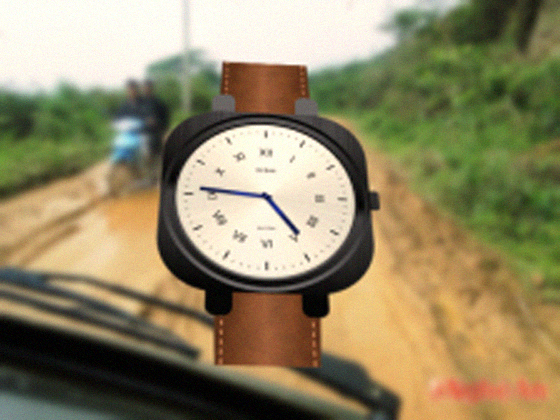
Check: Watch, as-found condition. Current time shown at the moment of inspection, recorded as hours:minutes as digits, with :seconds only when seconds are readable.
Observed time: 4:46
